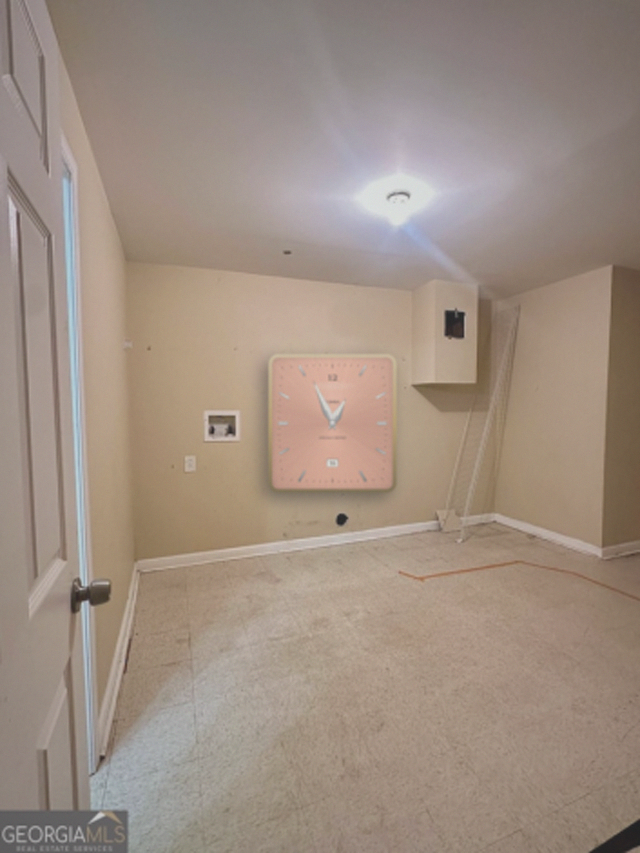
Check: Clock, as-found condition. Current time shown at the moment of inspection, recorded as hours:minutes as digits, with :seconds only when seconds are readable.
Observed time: 12:56
